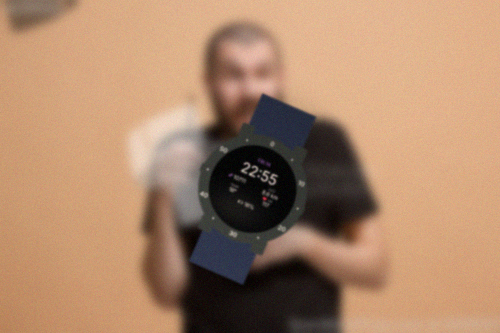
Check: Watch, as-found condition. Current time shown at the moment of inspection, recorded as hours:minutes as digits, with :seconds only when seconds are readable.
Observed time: 22:55
